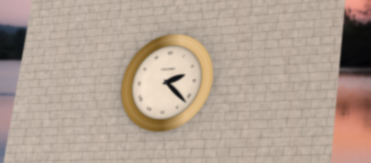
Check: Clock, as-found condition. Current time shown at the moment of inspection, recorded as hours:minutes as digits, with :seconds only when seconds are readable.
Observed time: 2:22
